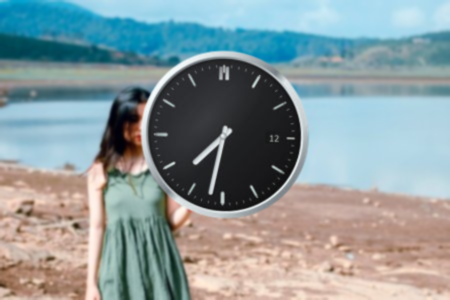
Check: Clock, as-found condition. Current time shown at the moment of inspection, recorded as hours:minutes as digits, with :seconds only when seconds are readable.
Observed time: 7:32
